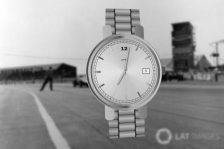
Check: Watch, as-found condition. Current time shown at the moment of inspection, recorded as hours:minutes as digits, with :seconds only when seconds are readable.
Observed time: 7:02
